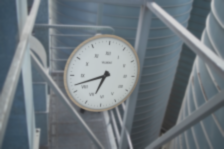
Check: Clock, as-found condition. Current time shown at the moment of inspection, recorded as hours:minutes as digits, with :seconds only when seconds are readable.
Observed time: 6:42
